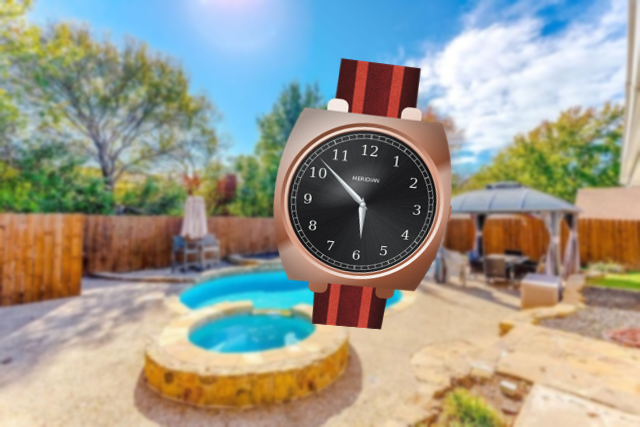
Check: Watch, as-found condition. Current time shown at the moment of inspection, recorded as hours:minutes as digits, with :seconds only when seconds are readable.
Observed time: 5:52
